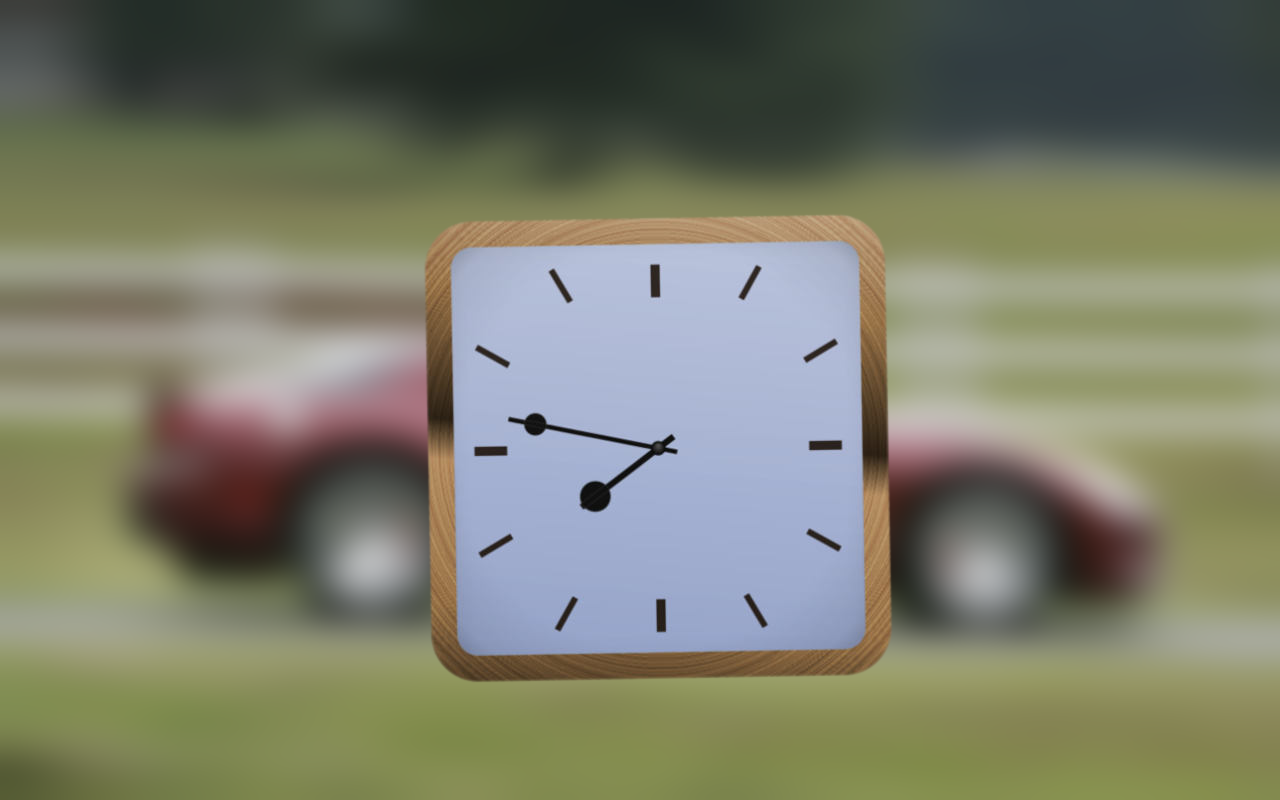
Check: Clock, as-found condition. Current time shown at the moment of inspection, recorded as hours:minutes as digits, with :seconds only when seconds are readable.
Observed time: 7:47
